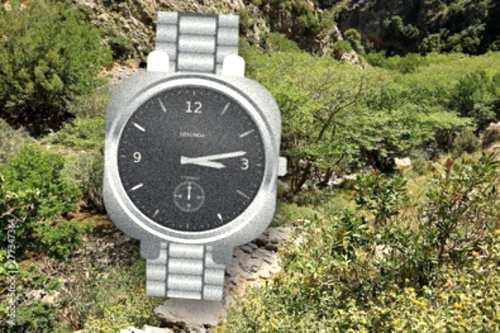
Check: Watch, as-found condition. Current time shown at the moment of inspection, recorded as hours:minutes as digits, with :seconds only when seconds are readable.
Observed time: 3:13
